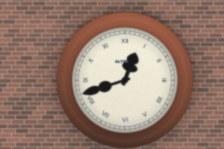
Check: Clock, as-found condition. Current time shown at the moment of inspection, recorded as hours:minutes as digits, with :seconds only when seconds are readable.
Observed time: 12:42
